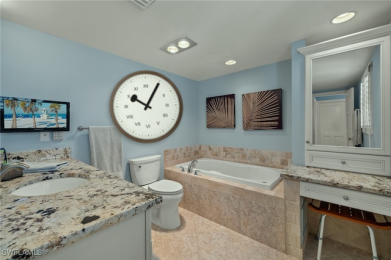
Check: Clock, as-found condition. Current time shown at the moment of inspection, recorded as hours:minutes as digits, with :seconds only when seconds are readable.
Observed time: 10:05
